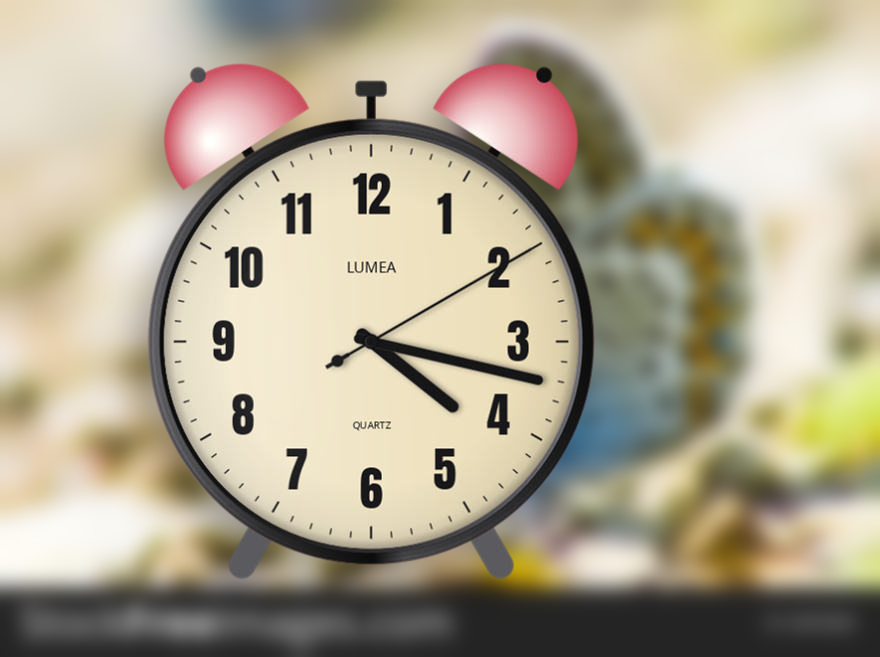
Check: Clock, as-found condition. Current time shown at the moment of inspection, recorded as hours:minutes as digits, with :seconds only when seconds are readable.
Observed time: 4:17:10
